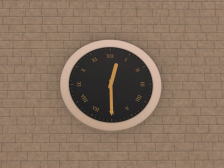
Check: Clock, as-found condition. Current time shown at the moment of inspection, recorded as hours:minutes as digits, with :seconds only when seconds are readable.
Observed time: 12:30
